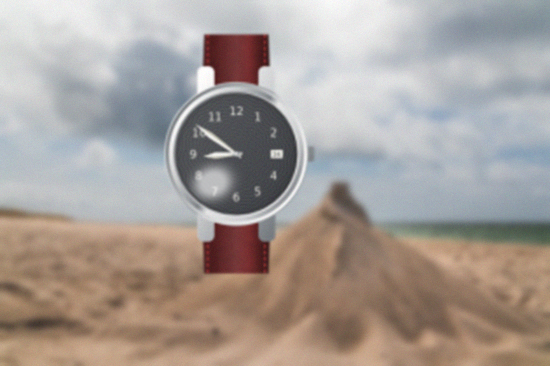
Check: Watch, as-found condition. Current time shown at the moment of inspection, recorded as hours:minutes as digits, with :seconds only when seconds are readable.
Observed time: 8:51
